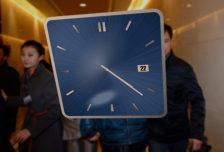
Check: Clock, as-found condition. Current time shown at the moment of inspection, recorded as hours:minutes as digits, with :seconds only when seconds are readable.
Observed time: 4:22
